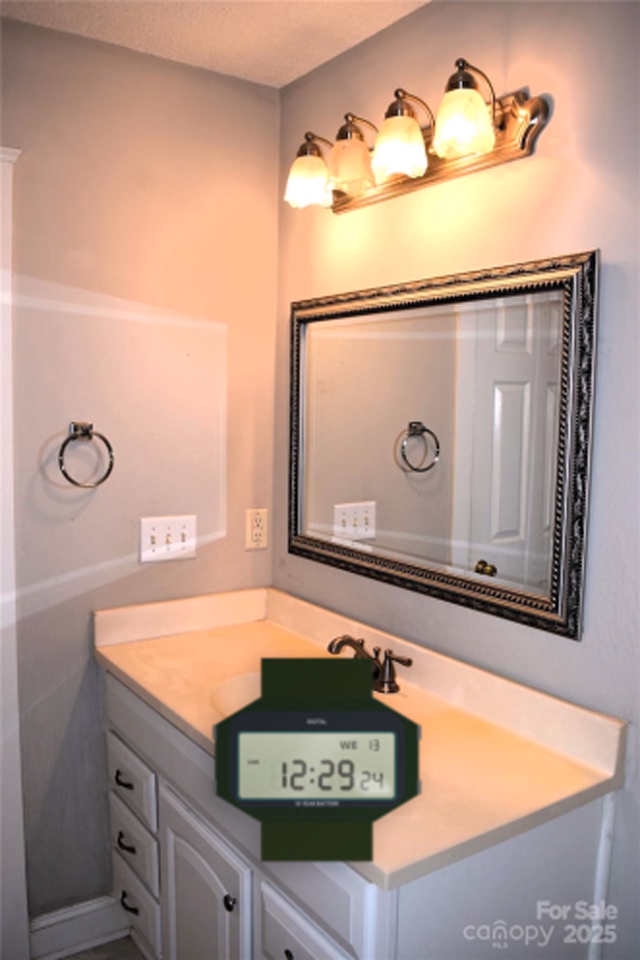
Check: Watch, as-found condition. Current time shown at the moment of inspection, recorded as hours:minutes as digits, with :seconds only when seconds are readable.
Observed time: 12:29:24
